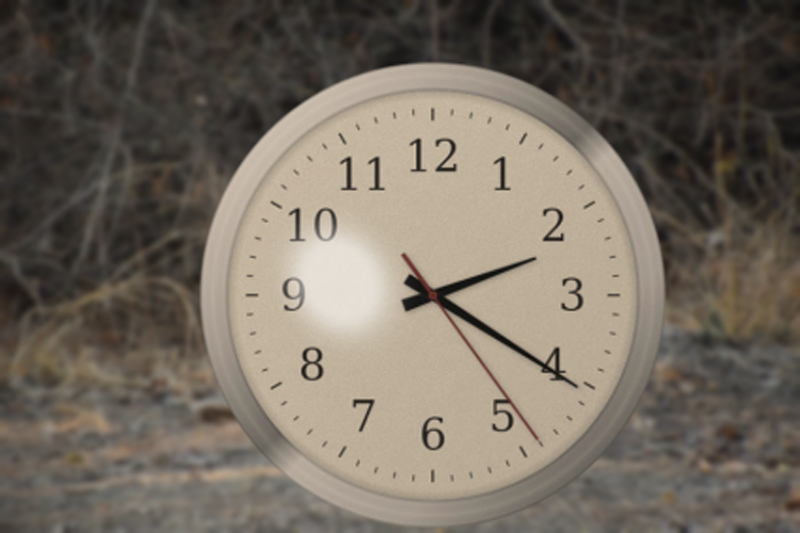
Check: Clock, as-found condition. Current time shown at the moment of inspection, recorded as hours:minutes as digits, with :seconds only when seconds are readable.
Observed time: 2:20:24
